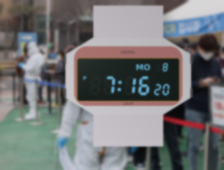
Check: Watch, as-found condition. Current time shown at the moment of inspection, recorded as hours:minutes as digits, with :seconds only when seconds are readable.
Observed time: 7:16:20
